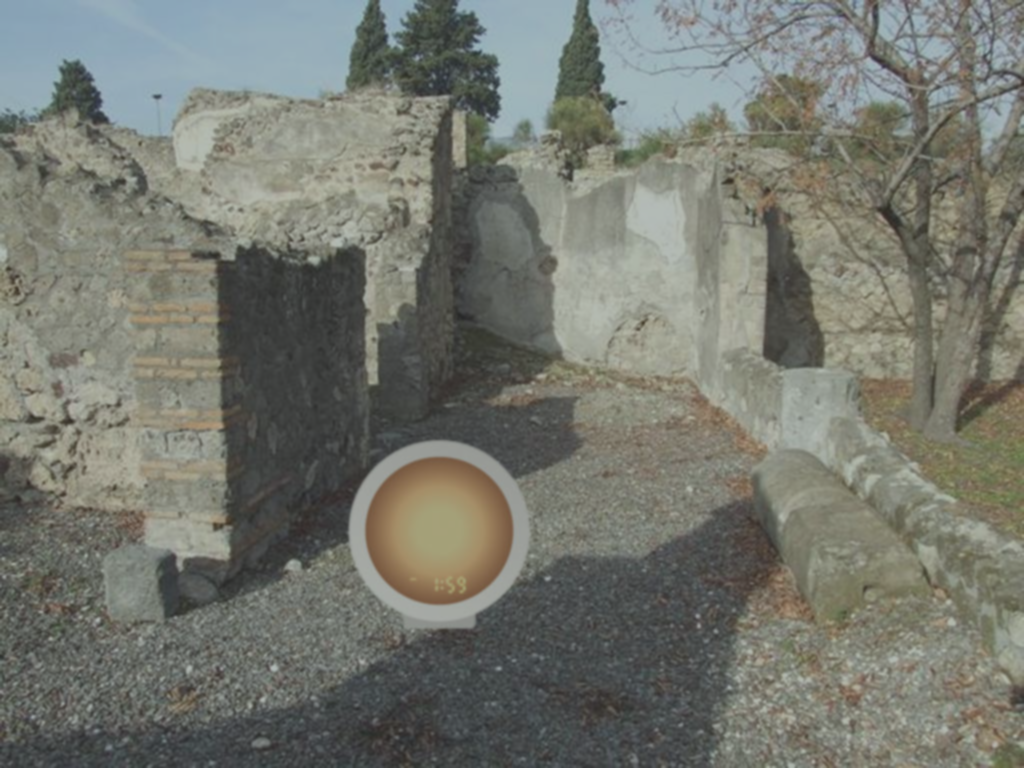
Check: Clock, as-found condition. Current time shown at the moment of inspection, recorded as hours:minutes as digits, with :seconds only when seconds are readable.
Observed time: 1:59
